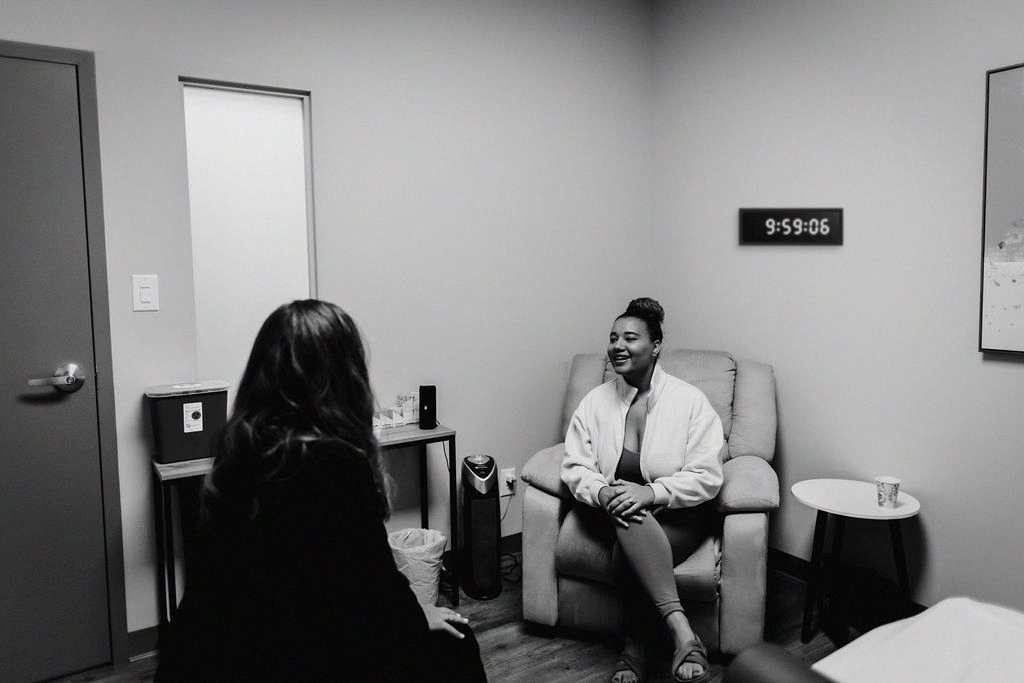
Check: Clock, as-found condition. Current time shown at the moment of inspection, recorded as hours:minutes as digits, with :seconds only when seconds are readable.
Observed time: 9:59:06
